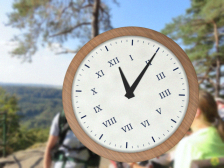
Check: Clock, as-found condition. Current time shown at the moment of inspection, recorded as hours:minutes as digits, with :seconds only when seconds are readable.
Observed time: 12:10
